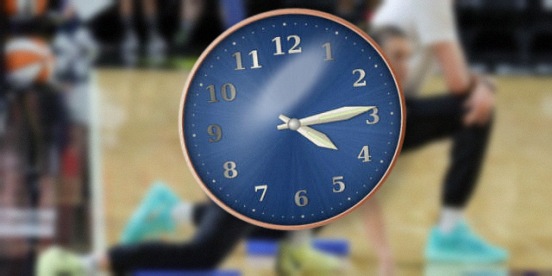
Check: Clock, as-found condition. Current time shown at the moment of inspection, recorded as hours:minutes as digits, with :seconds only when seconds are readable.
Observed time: 4:14
